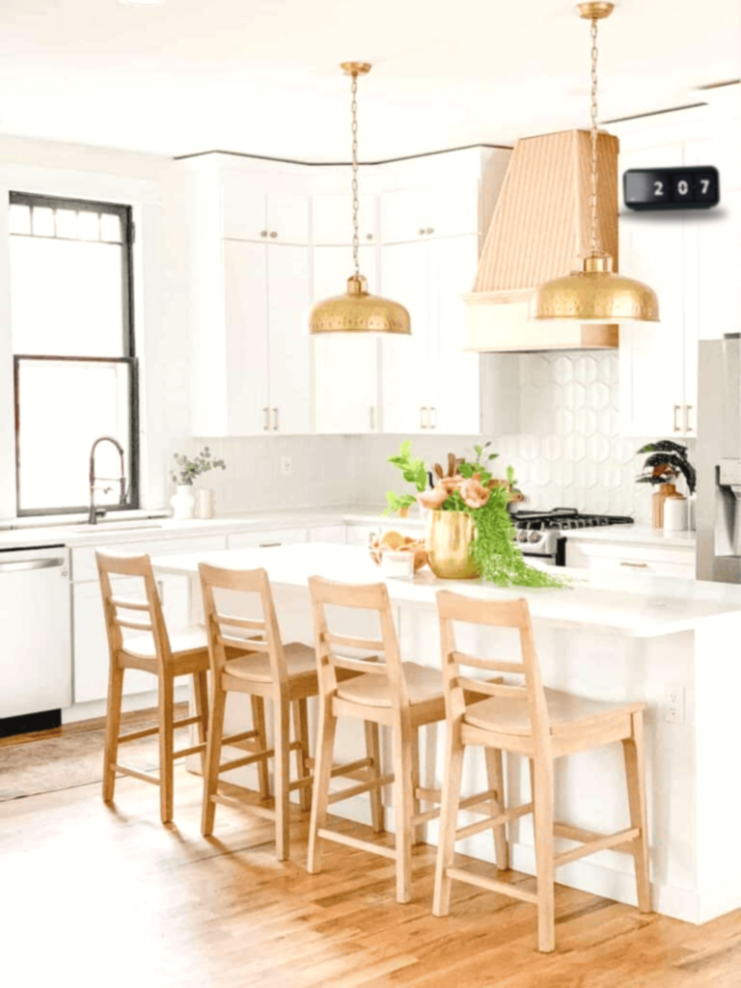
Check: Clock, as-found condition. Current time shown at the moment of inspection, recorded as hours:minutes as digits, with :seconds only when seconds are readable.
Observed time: 2:07
